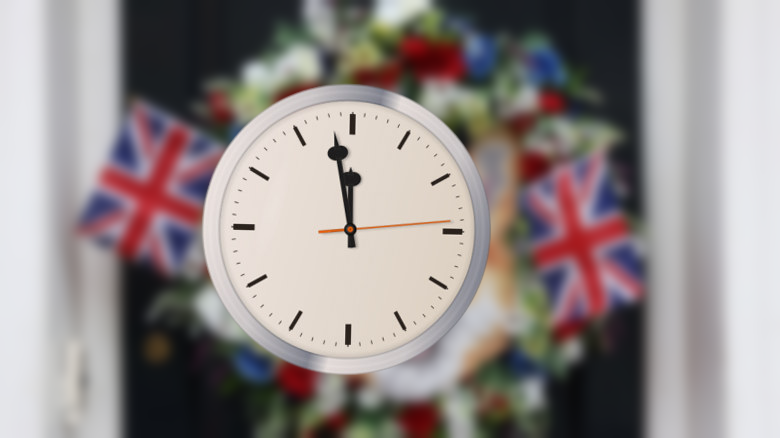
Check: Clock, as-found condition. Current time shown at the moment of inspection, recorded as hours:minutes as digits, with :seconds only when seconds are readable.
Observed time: 11:58:14
